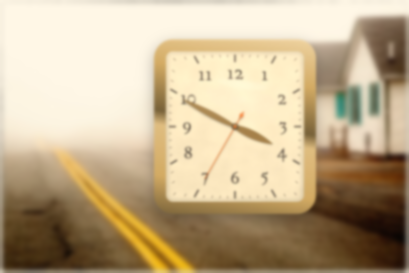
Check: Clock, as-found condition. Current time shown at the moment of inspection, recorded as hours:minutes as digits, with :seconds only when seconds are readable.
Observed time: 3:49:35
